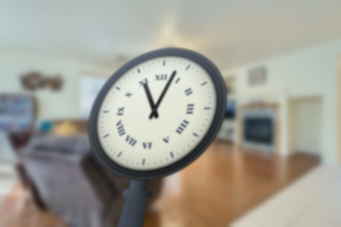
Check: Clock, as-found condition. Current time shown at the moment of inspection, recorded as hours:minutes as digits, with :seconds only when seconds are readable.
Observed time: 11:03
